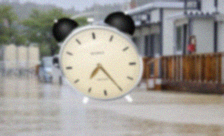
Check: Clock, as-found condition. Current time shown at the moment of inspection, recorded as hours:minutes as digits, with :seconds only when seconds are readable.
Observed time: 7:25
